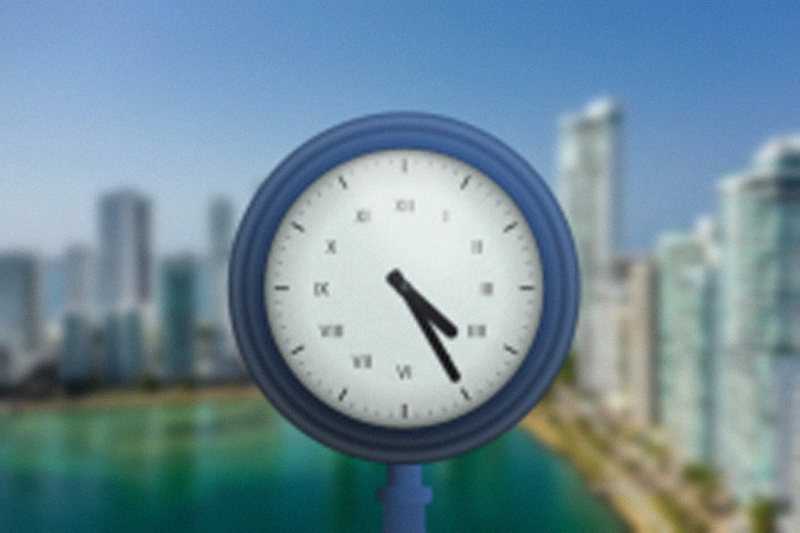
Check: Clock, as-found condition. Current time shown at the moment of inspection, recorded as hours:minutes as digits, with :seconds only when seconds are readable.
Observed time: 4:25
